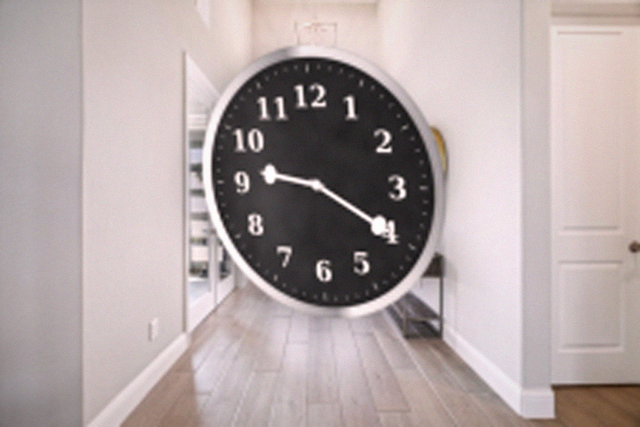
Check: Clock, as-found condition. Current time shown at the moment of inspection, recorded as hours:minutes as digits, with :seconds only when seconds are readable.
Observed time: 9:20
